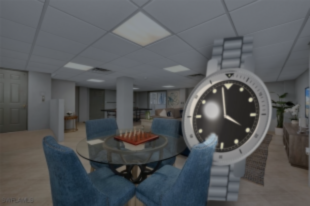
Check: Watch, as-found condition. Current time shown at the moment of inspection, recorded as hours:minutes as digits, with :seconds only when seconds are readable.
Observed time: 3:58
